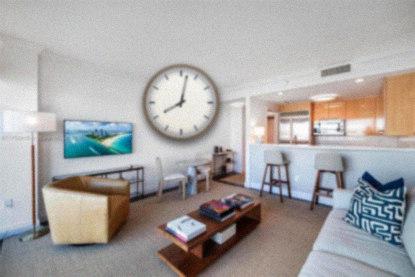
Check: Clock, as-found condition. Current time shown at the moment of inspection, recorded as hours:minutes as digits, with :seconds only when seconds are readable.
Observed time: 8:02
